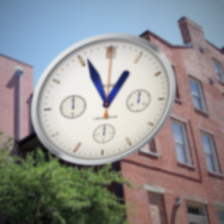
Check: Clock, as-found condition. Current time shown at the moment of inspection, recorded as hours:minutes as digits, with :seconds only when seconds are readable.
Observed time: 12:56
